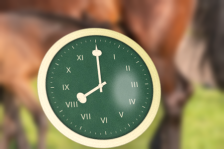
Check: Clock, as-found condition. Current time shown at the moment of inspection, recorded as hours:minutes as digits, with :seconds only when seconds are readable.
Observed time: 8:00
